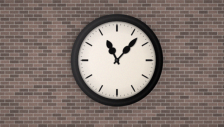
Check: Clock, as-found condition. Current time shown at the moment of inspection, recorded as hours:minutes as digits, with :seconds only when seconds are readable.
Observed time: 11:07
